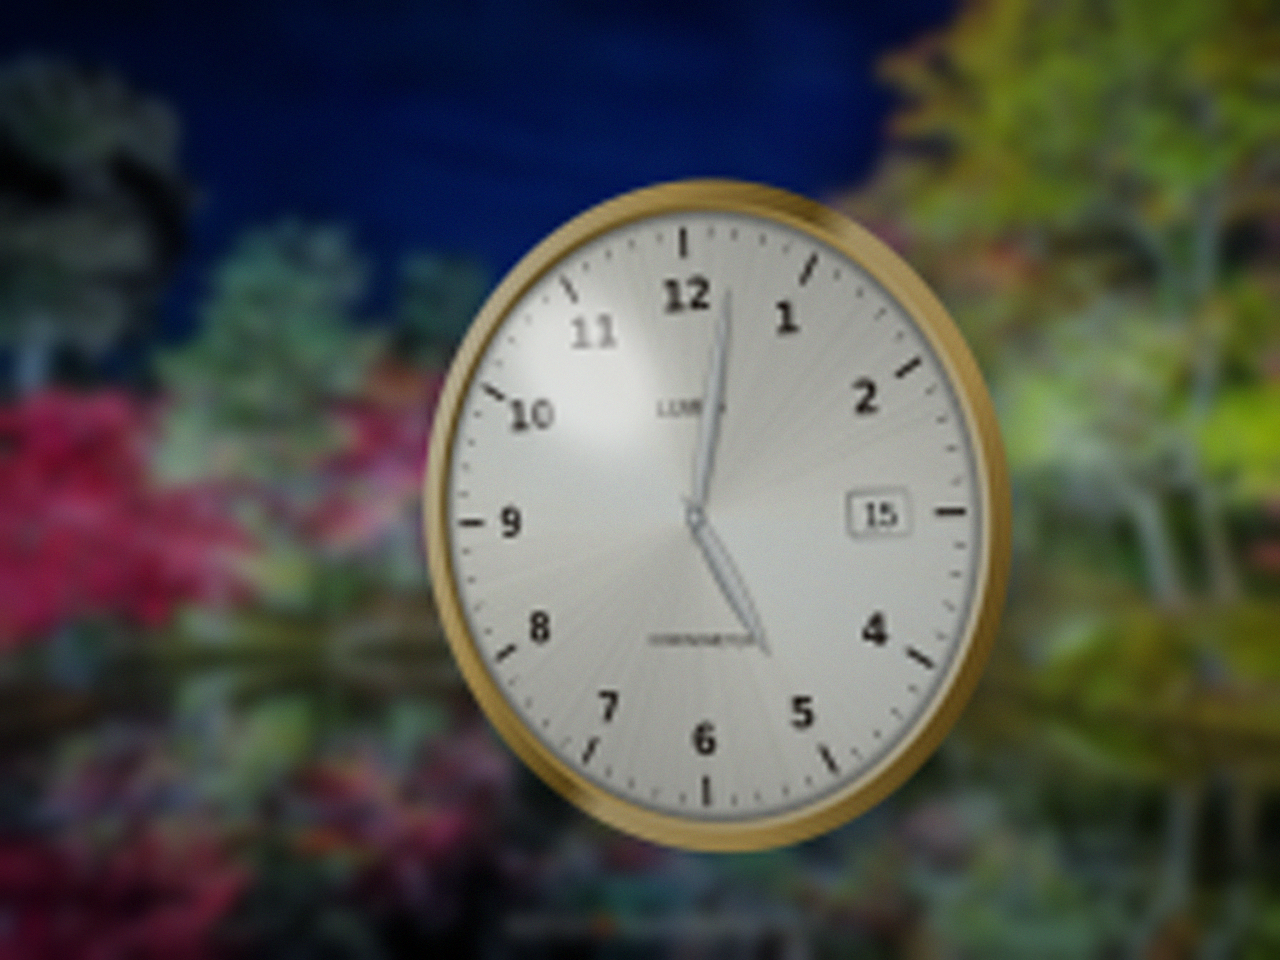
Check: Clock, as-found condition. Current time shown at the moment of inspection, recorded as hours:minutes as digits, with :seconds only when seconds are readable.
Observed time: 5:02
